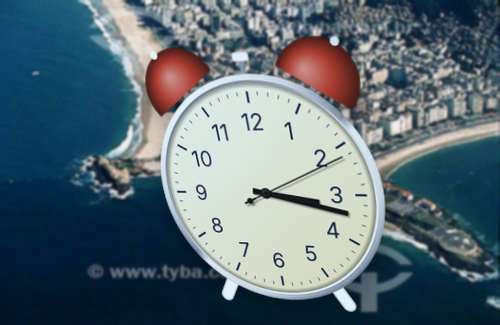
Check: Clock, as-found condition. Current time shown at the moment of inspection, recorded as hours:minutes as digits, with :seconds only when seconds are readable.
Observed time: 3:17:11
